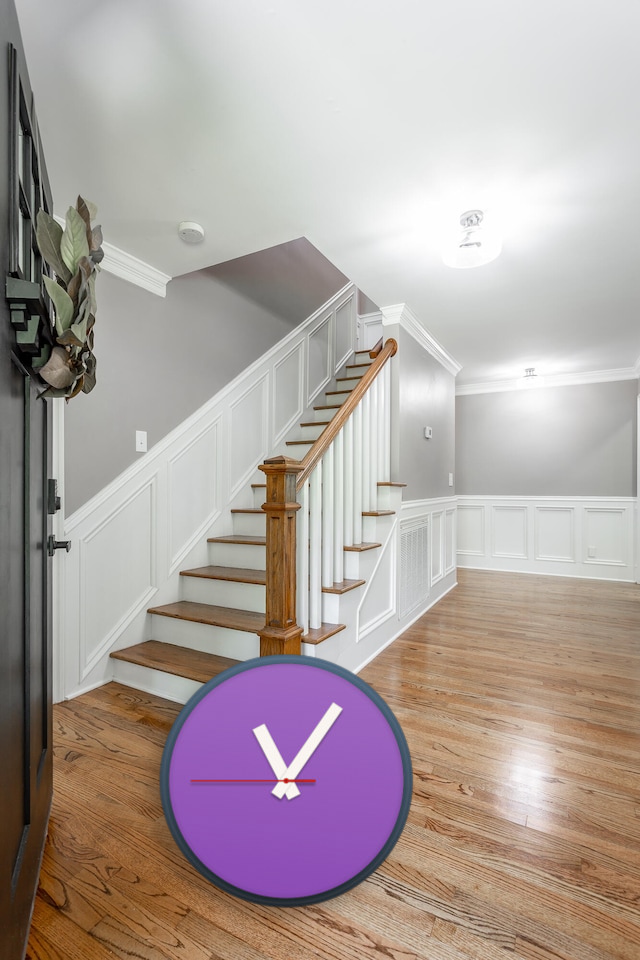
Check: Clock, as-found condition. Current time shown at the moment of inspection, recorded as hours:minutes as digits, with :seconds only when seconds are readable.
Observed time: 11:05:45
